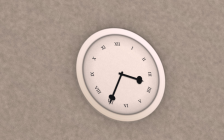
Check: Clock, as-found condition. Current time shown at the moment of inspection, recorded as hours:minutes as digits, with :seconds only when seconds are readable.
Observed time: 3:35
